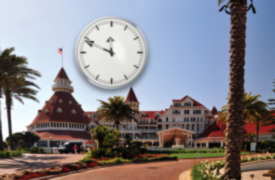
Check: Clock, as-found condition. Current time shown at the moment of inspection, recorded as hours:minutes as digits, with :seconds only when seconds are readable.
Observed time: 11:49
